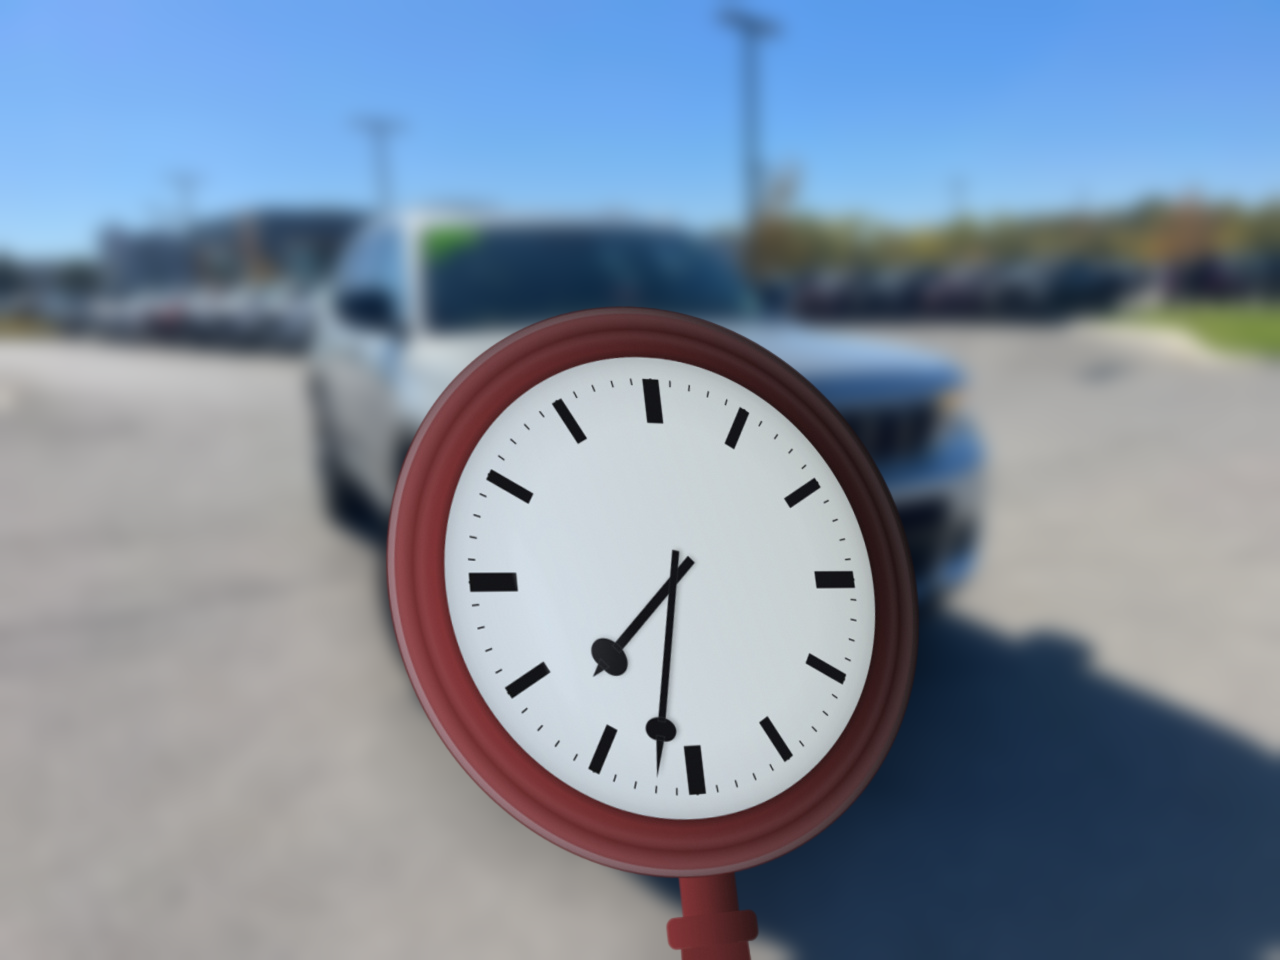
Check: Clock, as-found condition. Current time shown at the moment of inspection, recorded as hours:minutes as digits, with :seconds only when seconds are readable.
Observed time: 7:32
